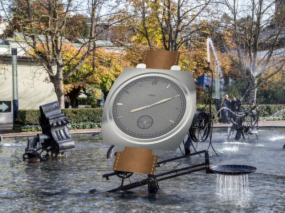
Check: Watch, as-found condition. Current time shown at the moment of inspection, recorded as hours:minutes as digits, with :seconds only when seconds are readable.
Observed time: 8:10
